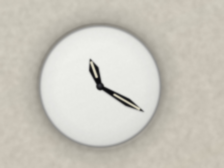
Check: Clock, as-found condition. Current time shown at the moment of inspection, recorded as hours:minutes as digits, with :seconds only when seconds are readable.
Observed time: 11:20
